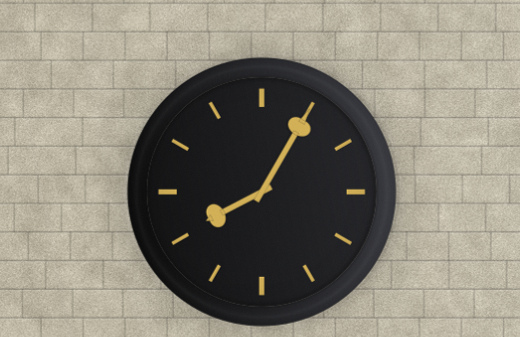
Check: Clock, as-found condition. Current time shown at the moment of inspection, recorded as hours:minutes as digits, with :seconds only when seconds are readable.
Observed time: 8:05
